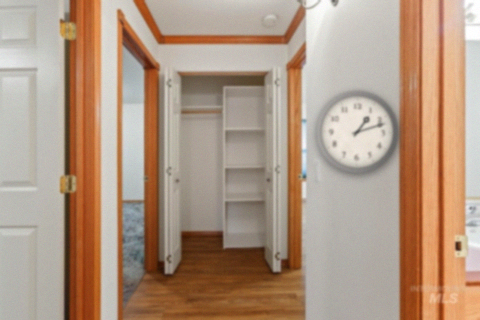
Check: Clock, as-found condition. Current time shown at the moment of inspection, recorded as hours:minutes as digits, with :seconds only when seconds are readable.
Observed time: 1:12
